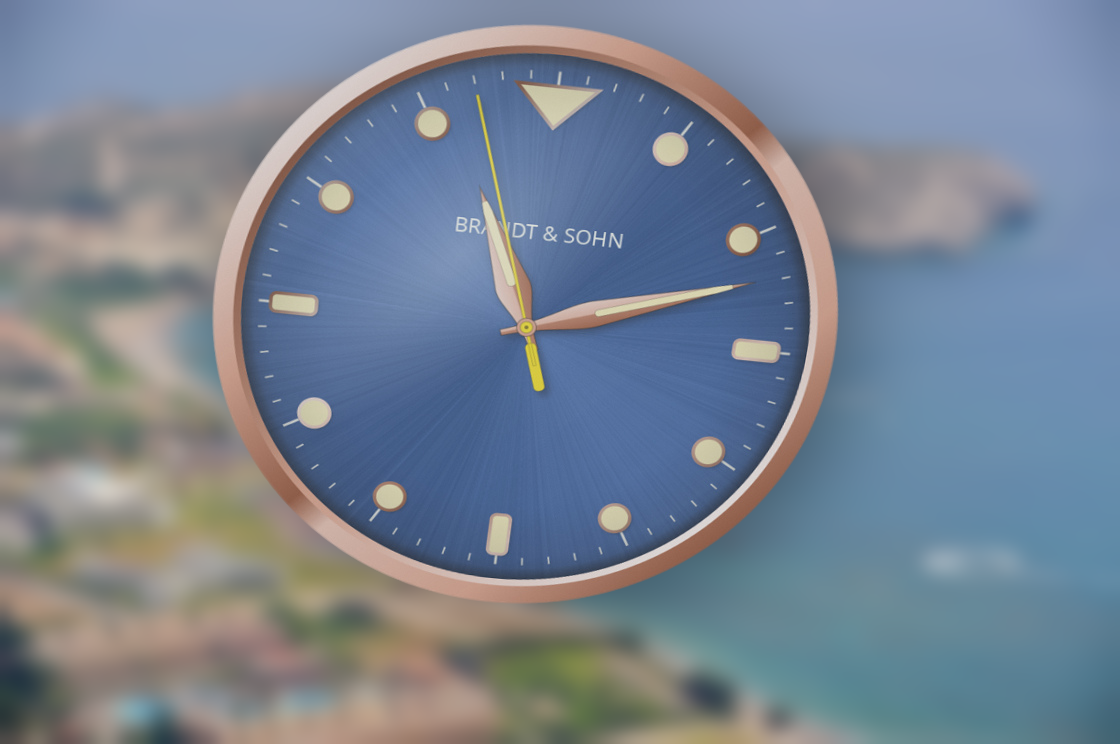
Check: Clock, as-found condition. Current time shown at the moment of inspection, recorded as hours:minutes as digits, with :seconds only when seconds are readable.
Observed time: 11:11:57
